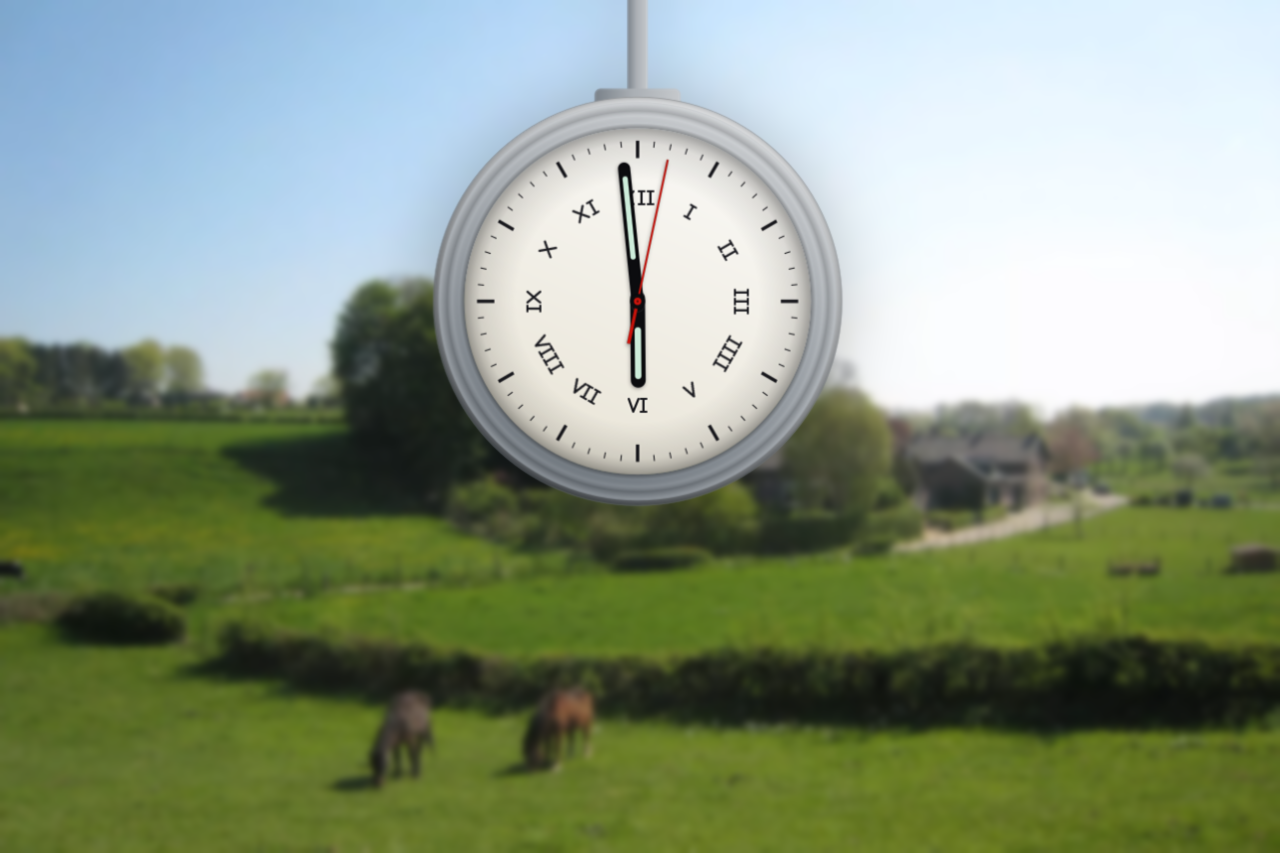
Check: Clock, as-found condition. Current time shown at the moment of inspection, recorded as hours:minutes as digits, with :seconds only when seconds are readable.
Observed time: 5:59:02
